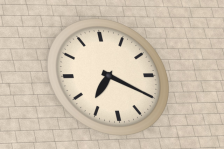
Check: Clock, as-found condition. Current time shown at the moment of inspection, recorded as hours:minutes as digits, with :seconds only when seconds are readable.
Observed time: 7:20
